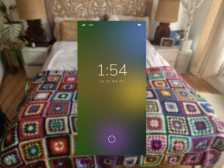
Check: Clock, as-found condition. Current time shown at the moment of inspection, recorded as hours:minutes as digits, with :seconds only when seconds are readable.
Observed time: 1:54
